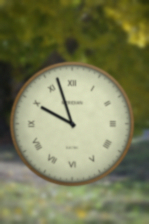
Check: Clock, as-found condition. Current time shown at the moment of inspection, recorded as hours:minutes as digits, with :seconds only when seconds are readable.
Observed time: 9:57
